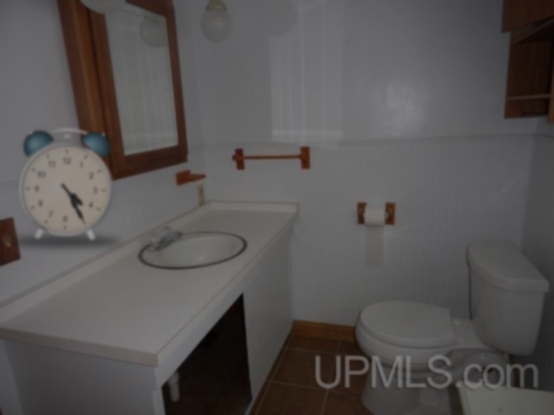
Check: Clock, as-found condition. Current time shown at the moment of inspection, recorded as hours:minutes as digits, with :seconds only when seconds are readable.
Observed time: 4:25
